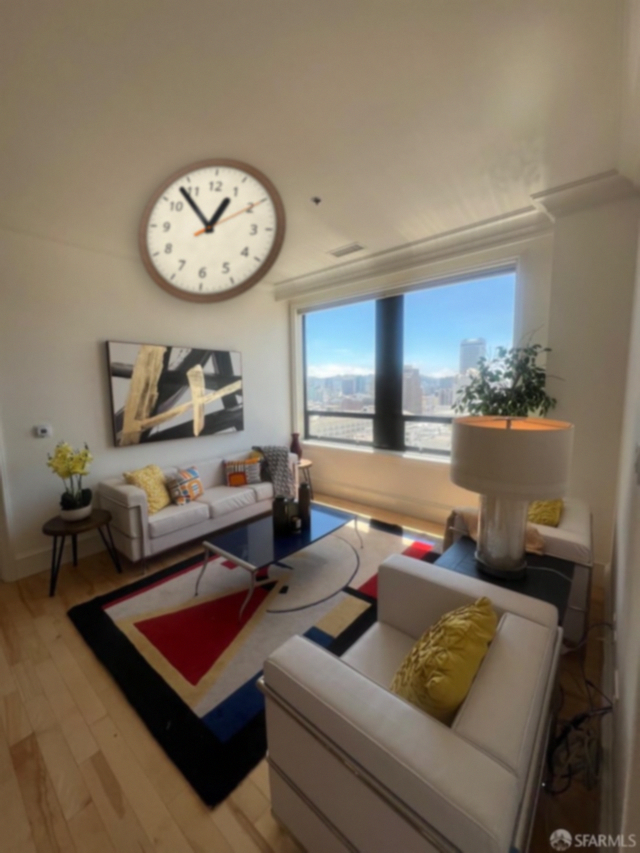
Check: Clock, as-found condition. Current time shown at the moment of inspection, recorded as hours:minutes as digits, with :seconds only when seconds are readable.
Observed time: 12:53:10
